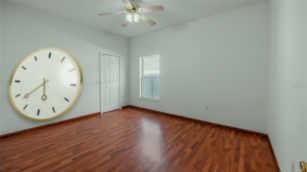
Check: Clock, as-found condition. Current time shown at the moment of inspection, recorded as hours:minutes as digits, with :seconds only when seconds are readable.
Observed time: 5:38
